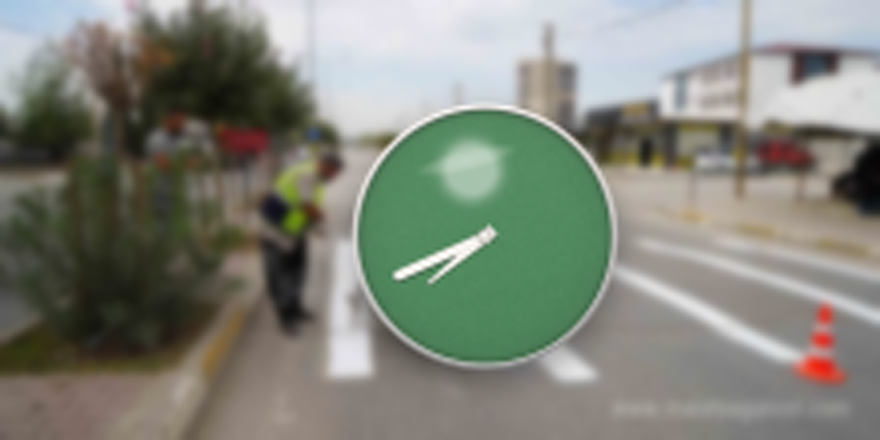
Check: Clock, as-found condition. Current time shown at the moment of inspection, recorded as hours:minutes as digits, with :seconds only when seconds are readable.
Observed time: 7:41
